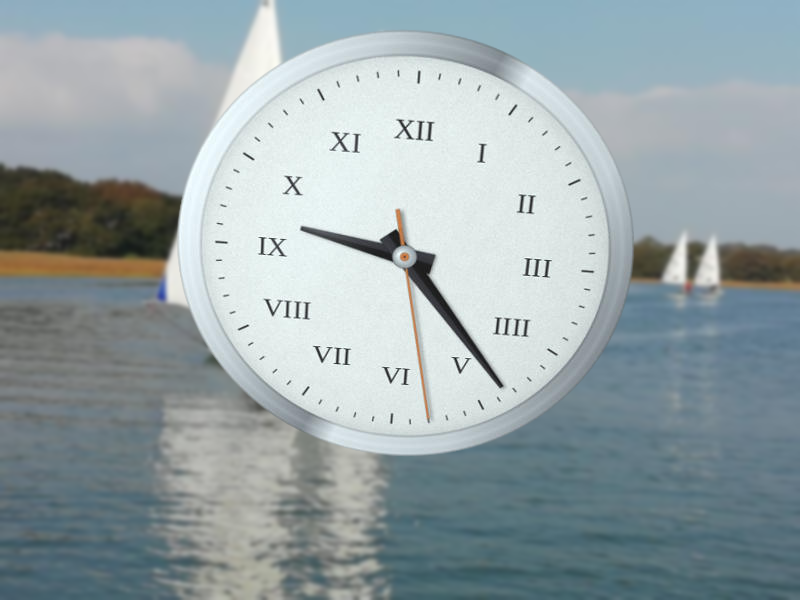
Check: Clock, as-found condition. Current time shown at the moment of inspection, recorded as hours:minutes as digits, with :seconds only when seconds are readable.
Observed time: 9:23:28
